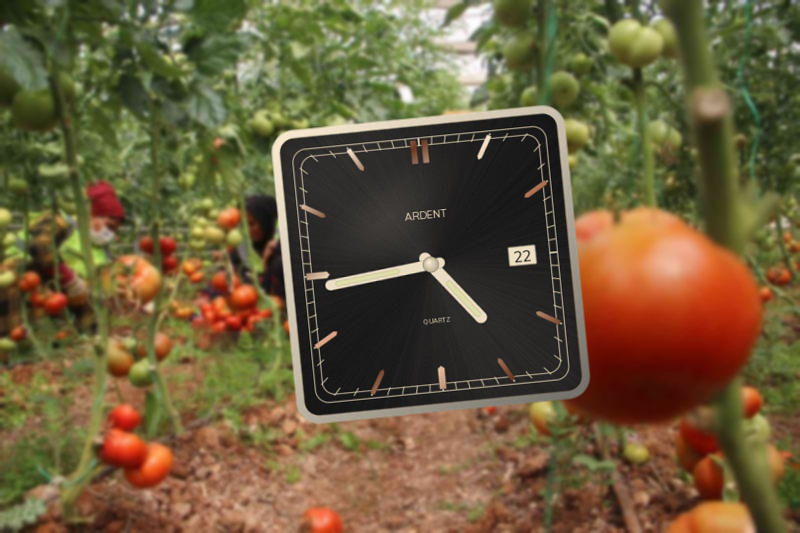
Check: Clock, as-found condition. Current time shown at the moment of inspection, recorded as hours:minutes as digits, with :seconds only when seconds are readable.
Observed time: 4:44
